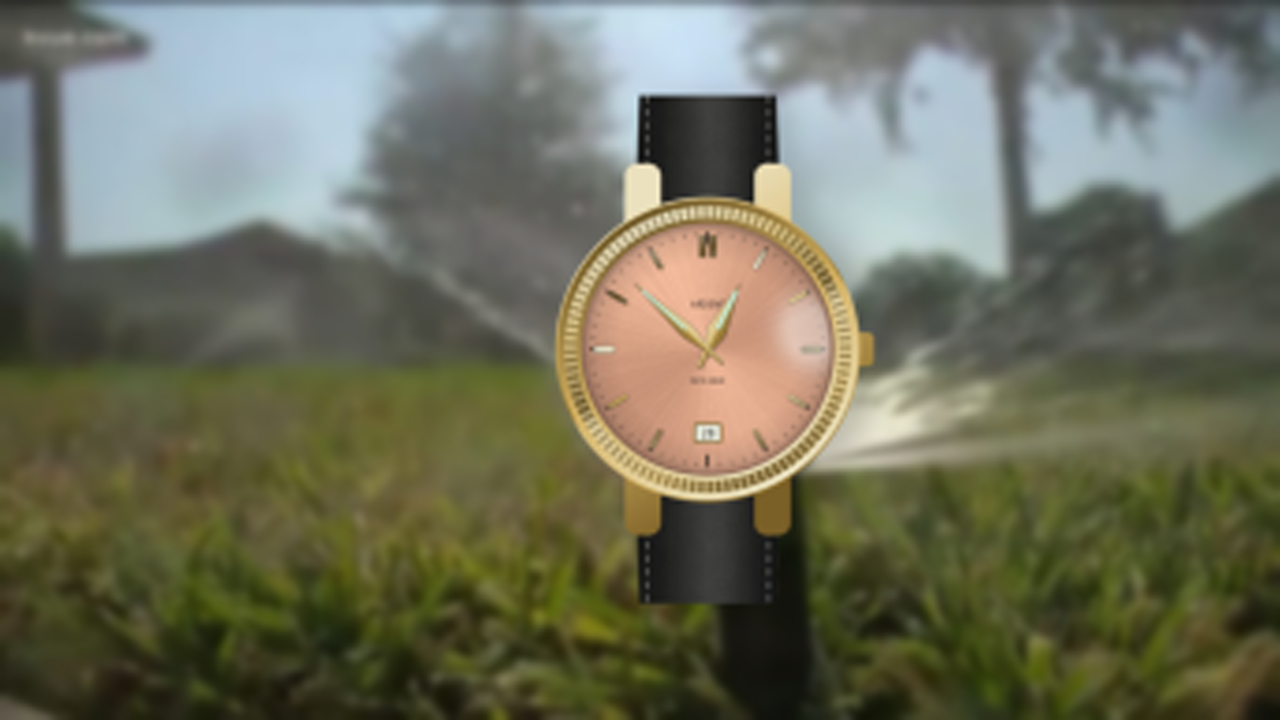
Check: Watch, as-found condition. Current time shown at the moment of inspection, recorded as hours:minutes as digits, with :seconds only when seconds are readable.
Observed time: 12:52
